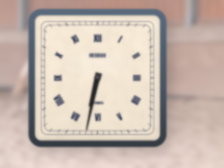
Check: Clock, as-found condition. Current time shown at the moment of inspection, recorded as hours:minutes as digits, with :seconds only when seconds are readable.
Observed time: 6:32
